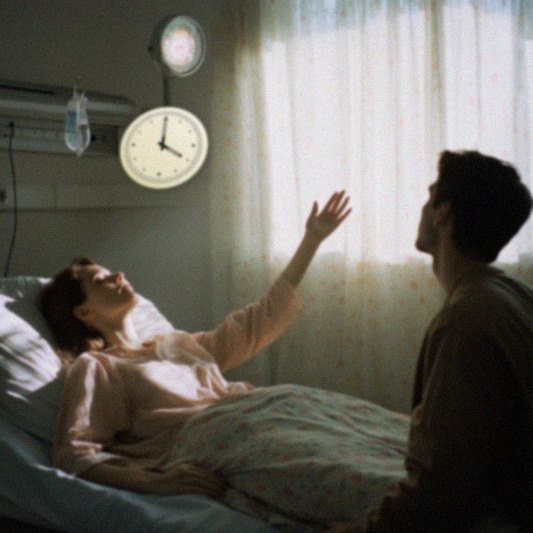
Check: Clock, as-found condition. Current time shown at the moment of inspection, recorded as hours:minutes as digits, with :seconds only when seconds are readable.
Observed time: 4:00
